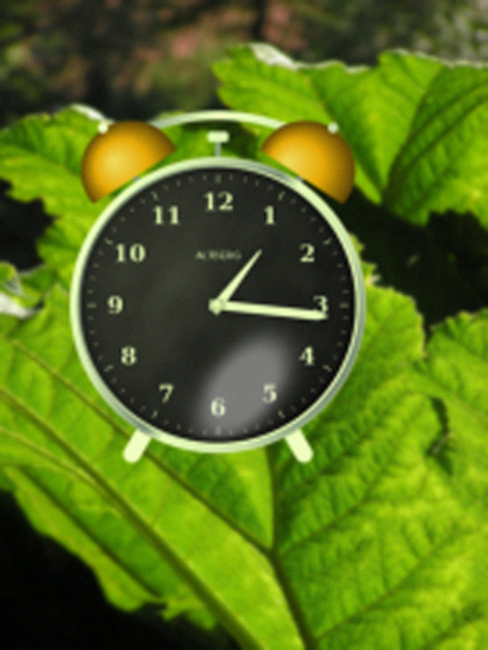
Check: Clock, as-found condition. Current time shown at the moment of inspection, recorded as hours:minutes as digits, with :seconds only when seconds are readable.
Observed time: 1:16
